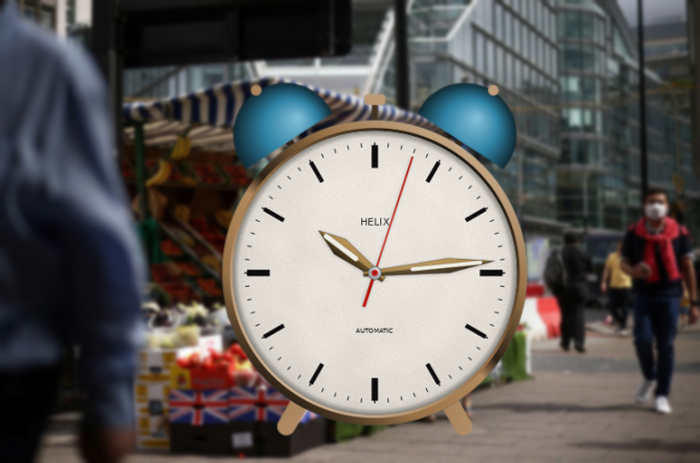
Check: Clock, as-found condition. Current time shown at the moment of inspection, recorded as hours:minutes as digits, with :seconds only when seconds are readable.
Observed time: 10:14:03
